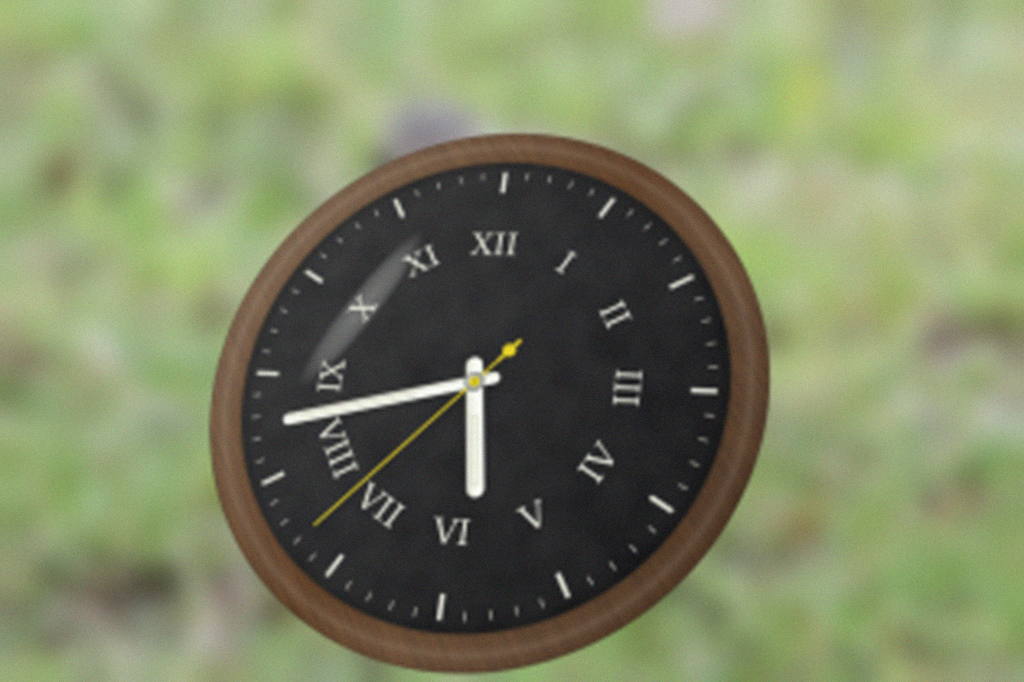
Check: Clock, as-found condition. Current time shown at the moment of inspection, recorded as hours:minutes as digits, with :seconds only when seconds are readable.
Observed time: 5:42:37
